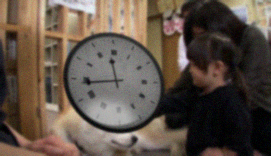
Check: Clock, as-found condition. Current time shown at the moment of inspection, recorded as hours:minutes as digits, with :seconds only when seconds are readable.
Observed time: 11:44
